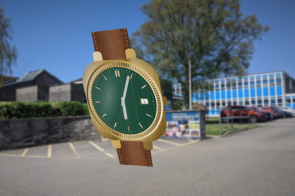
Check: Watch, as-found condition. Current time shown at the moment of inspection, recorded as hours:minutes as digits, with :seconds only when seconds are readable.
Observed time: 6:04
